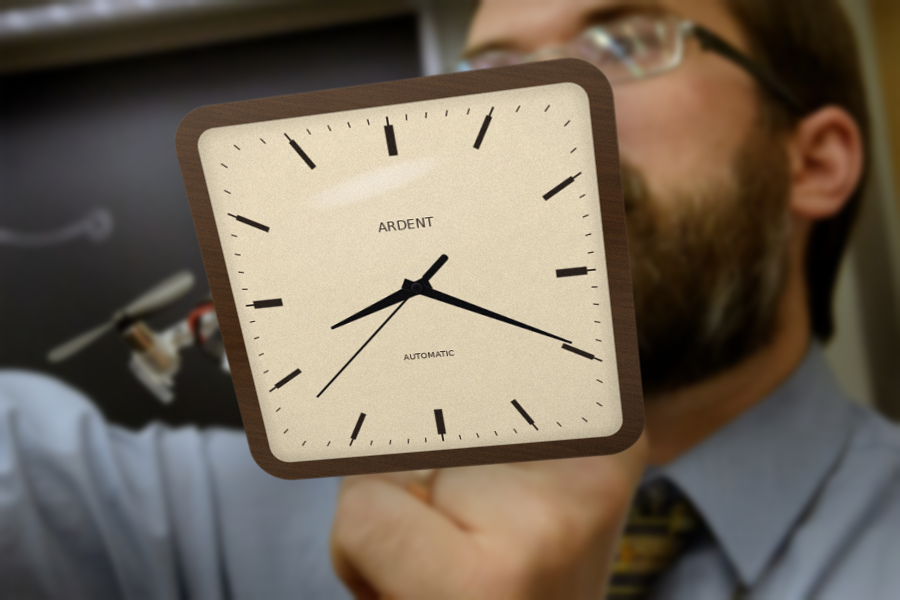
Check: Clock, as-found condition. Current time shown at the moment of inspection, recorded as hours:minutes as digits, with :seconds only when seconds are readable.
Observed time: 8:19:38
